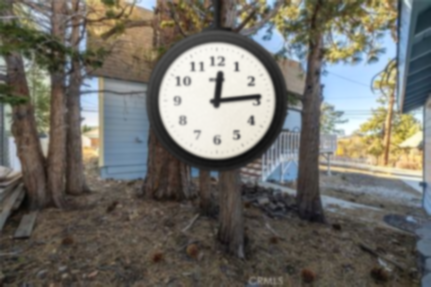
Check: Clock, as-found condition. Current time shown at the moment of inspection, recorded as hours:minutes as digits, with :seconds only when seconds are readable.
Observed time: 12:14
